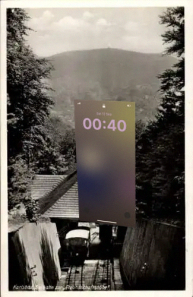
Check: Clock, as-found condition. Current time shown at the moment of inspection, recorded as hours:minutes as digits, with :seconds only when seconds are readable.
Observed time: 0:40
